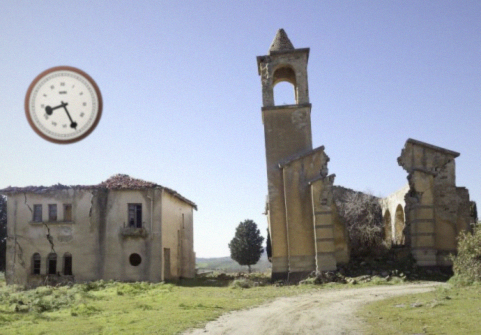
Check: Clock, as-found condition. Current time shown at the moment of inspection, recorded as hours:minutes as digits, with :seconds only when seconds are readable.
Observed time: 8:26
